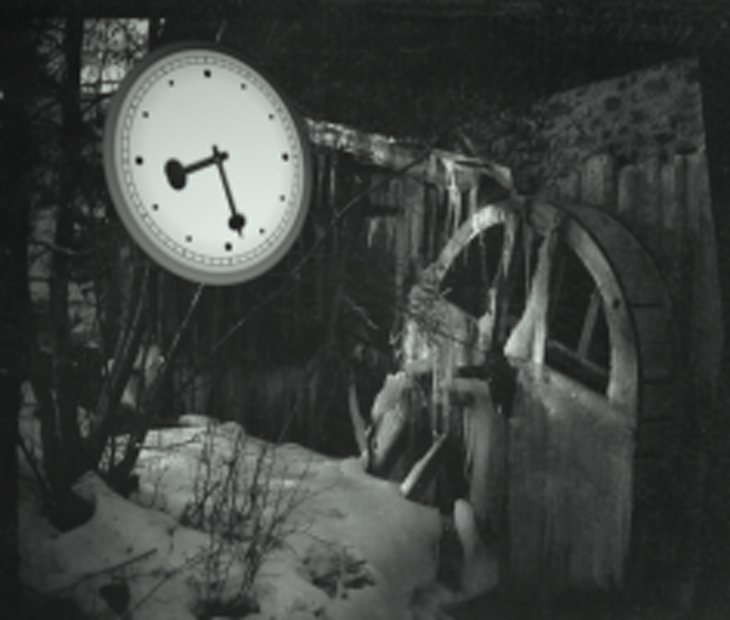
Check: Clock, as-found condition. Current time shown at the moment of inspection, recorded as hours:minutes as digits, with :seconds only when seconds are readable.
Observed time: 8:28
